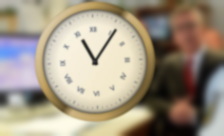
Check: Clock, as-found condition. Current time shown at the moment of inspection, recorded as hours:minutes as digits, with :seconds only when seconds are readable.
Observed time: 11:06
